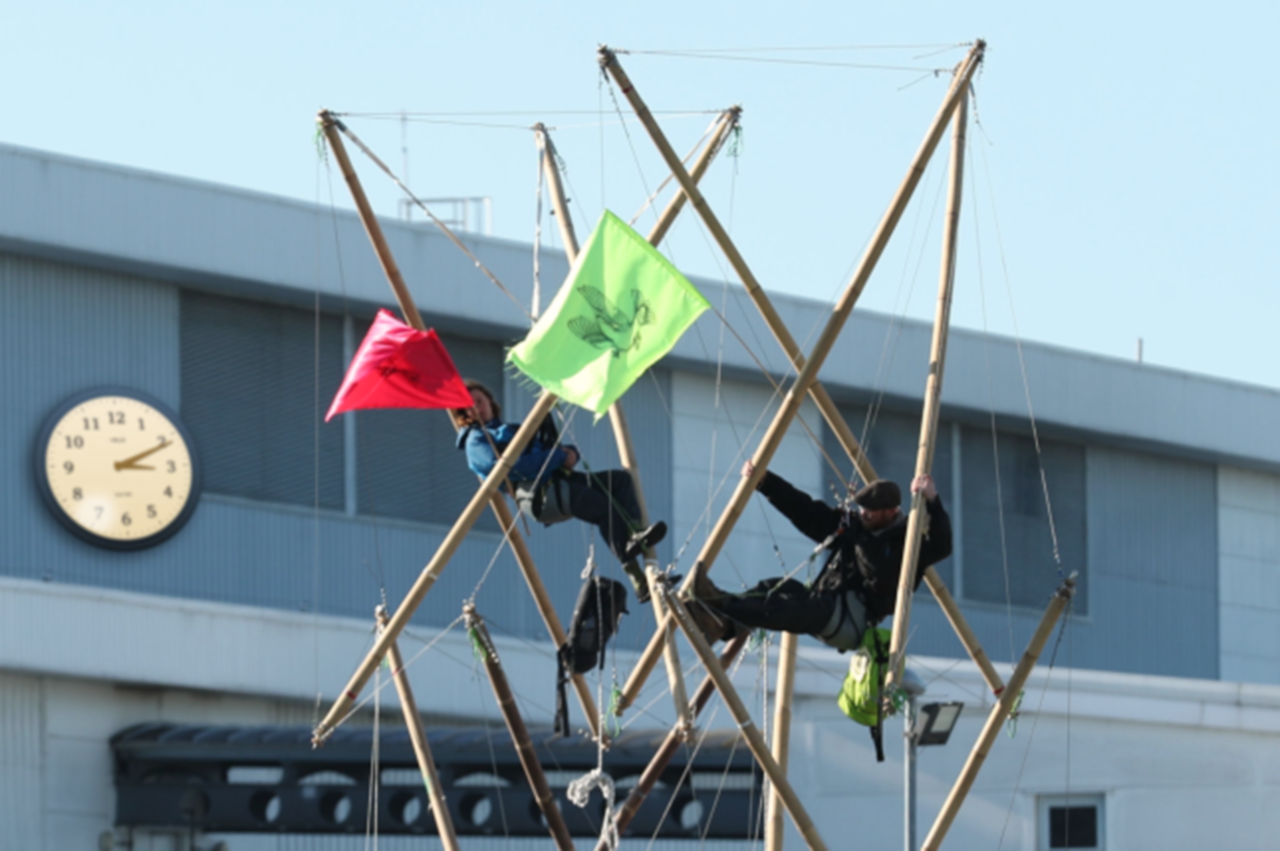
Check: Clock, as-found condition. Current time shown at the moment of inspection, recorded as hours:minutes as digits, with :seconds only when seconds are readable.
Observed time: 3:11
